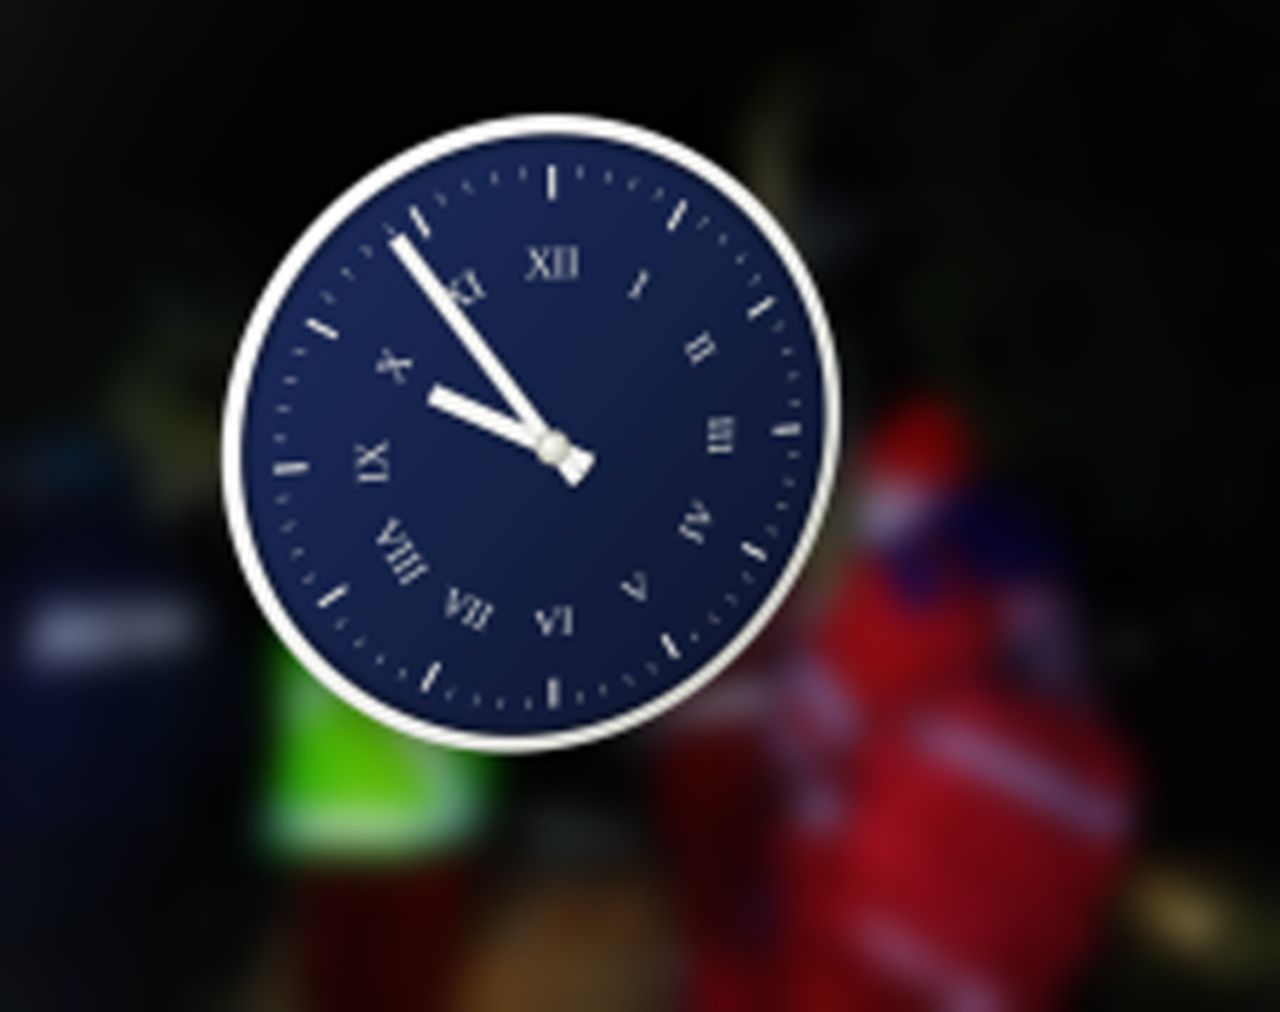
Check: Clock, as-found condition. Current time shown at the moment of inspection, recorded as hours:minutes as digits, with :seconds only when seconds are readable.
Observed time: 9:54
